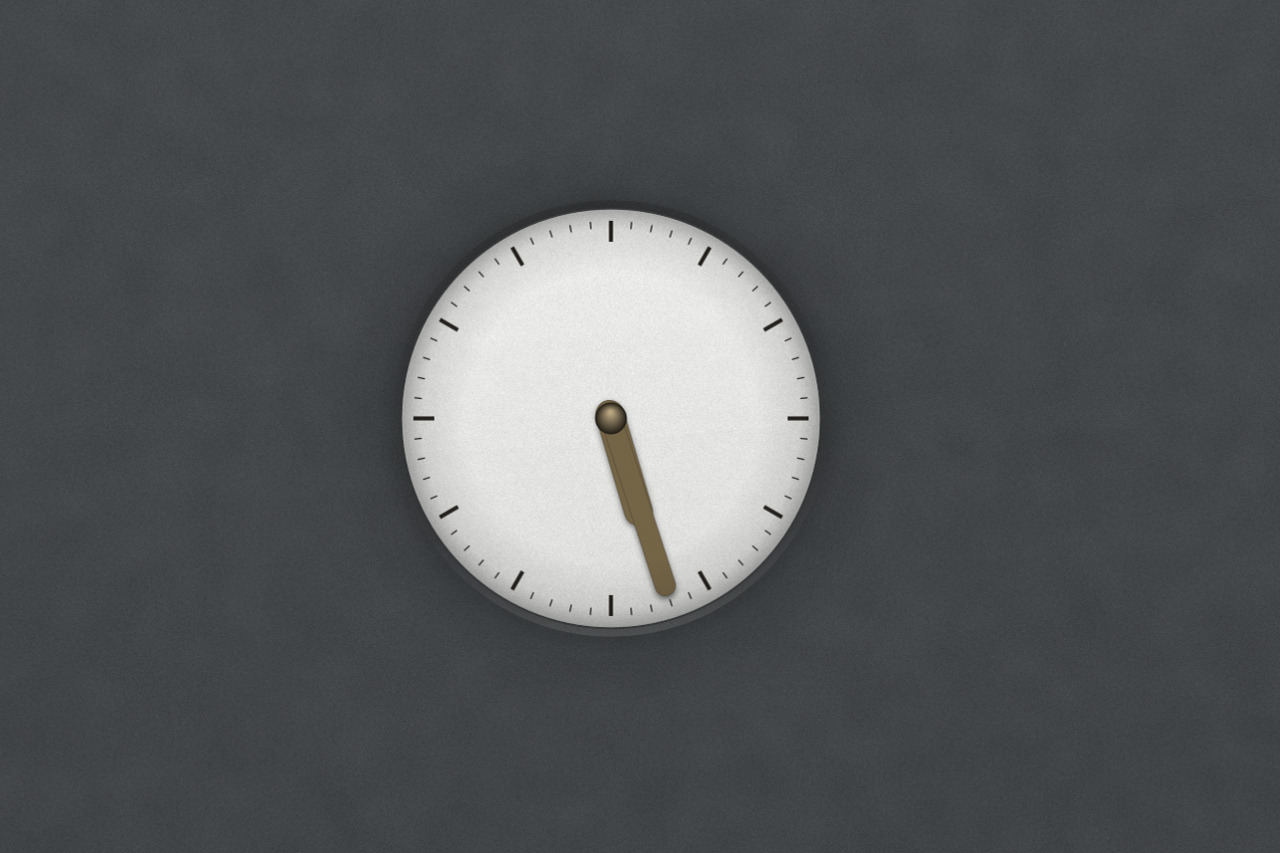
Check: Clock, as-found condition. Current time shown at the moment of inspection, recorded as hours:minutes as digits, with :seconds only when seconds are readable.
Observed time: 5:27
